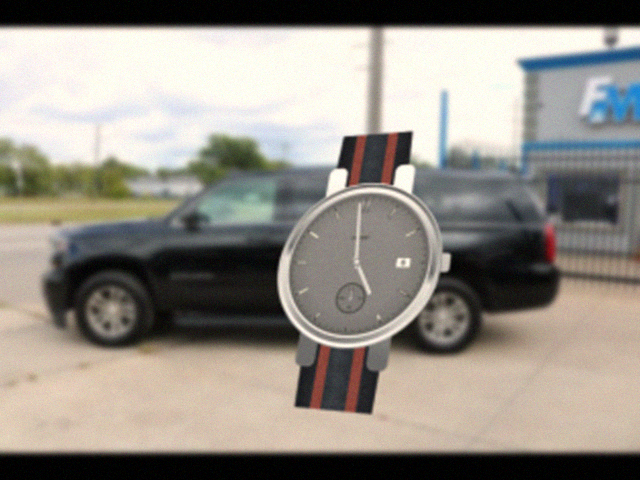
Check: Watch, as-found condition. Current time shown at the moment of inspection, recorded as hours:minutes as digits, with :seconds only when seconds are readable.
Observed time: 4:59
